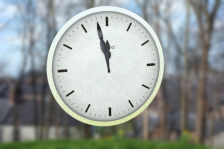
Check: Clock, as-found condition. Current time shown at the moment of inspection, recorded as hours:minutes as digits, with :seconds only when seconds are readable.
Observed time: 11:58
